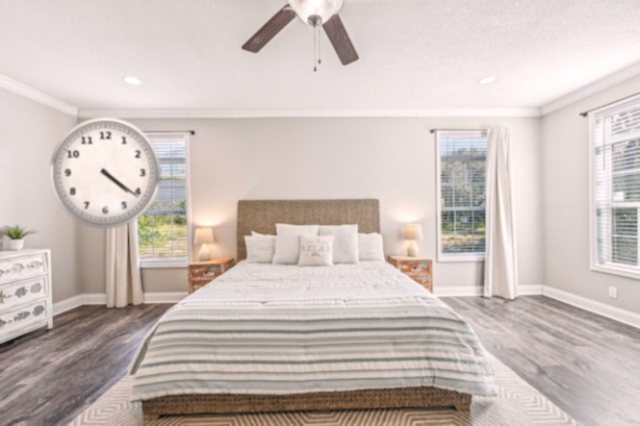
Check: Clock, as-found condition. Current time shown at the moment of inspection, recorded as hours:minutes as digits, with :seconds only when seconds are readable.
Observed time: 4:21
